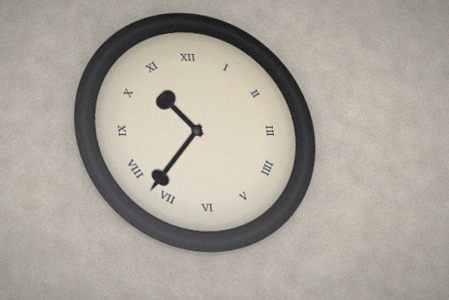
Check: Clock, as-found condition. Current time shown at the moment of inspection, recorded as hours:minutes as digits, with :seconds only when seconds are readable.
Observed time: 10:37
